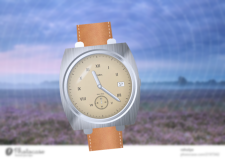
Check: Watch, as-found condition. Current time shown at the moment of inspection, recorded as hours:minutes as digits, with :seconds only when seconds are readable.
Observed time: 11:22
